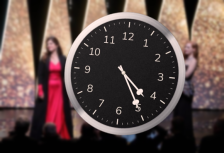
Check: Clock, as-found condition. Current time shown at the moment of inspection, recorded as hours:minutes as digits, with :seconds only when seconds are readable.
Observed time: 4:25
